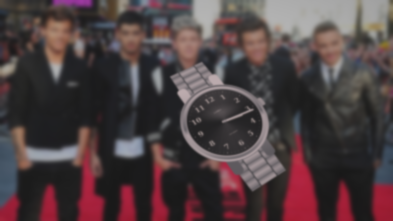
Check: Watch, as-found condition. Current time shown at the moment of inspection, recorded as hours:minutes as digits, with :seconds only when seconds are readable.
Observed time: 3:16
